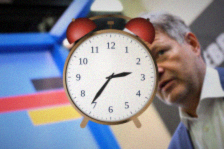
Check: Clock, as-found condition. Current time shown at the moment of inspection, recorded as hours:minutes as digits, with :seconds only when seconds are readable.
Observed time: 2:36
